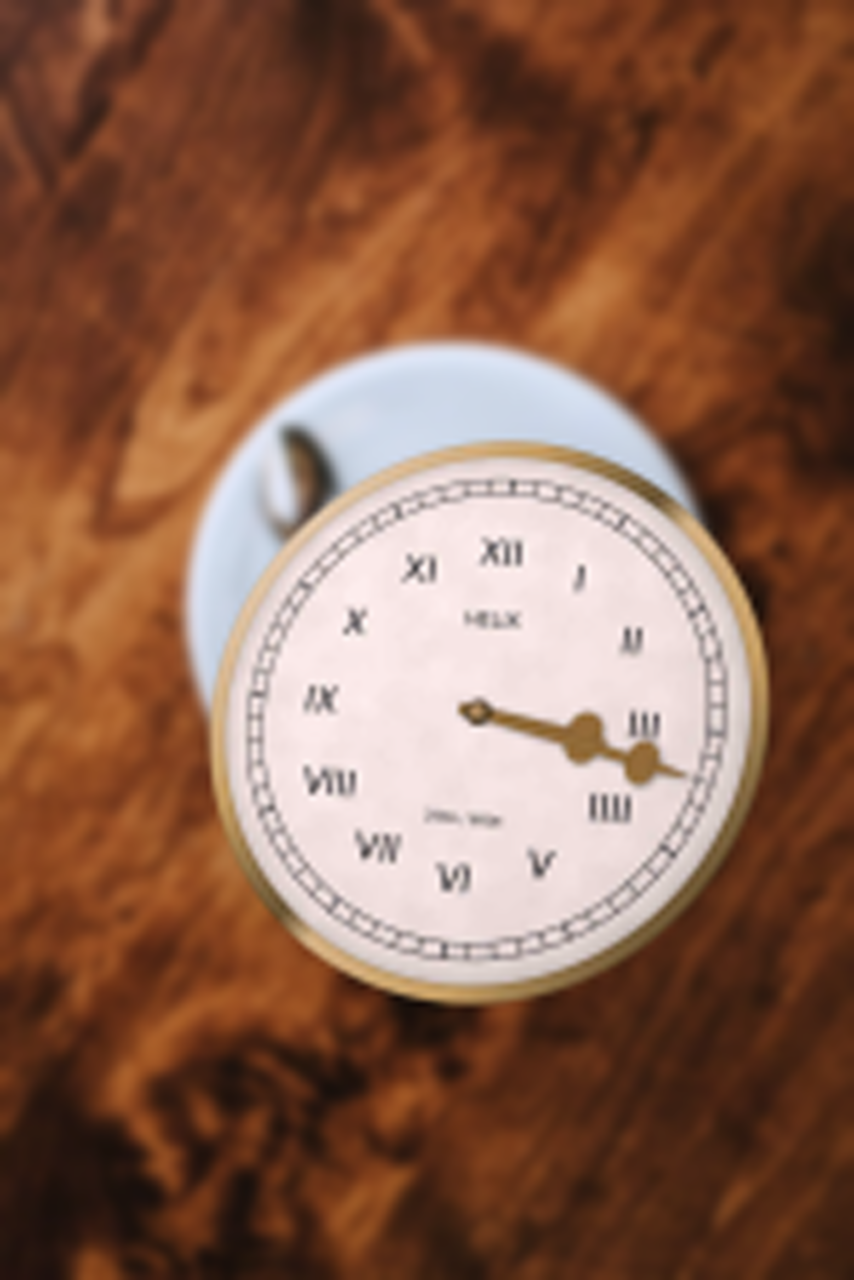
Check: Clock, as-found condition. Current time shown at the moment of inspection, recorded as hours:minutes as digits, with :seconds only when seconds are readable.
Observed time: 3:17
